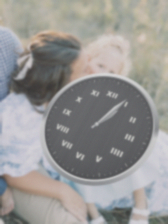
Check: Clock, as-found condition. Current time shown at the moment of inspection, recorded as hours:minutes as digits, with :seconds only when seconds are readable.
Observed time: 1:04
